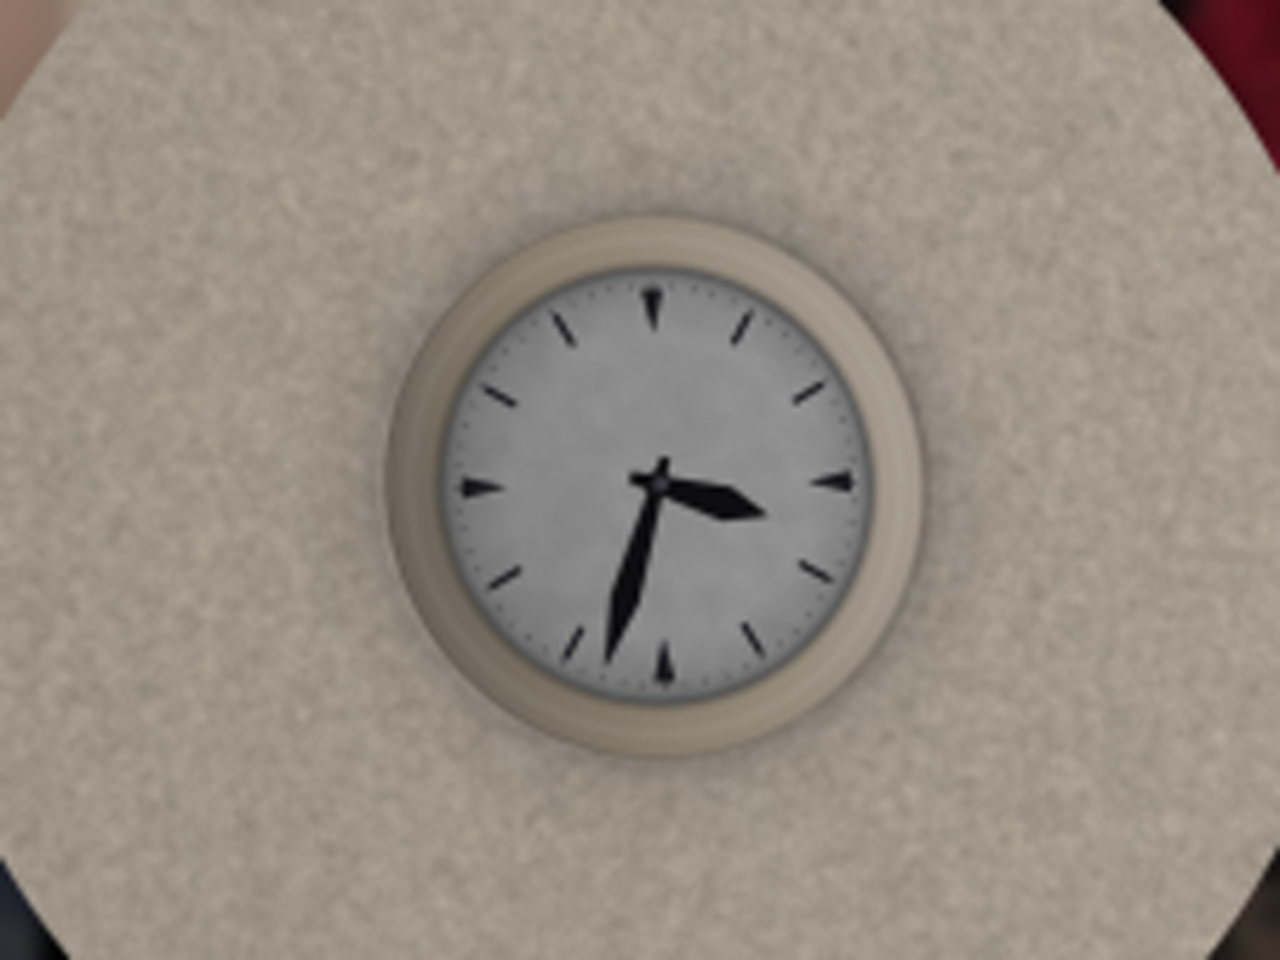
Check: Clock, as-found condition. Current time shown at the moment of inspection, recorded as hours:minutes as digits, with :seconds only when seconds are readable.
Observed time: 3:33
